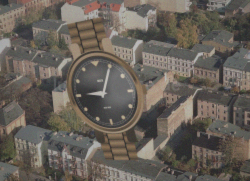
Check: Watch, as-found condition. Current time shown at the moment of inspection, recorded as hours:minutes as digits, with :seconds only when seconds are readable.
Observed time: 9:05
